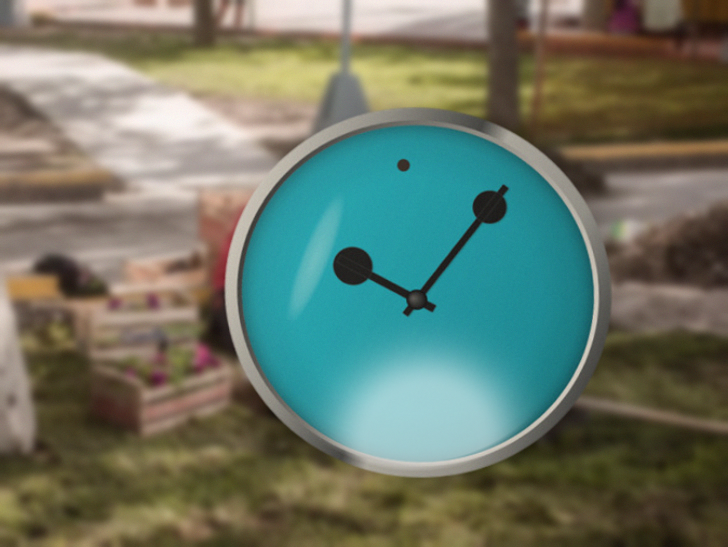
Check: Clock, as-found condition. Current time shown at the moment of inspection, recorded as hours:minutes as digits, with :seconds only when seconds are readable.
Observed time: 10:07
